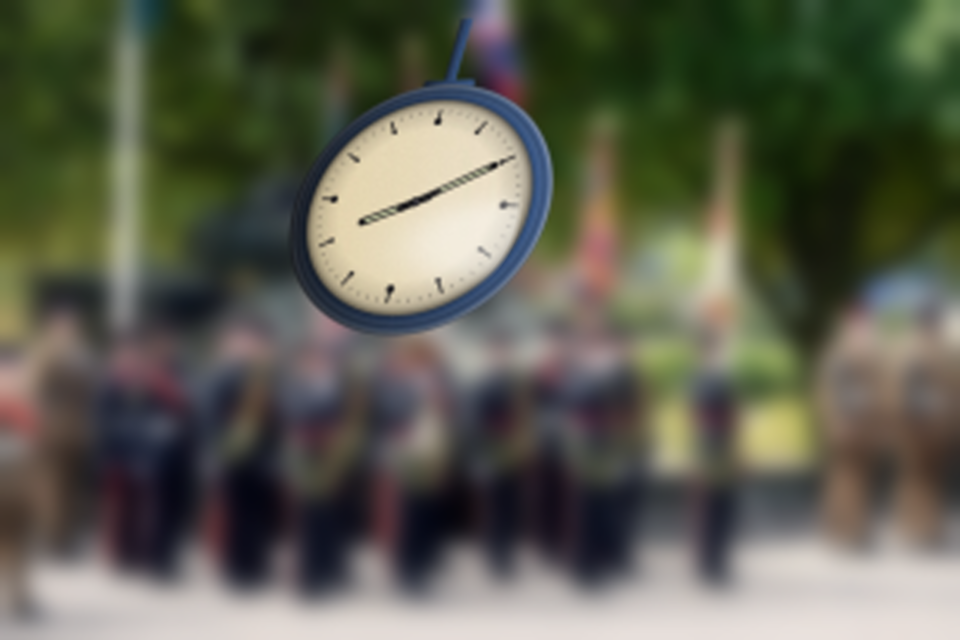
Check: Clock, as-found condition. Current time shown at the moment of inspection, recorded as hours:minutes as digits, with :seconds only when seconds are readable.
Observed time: 8:10
